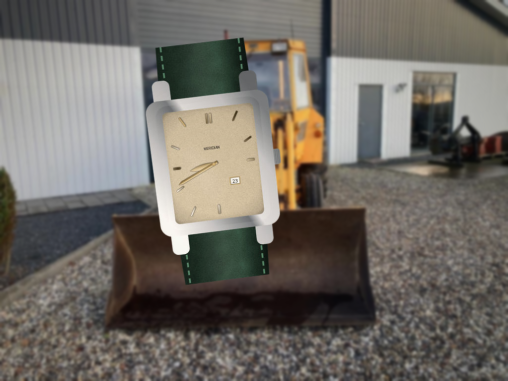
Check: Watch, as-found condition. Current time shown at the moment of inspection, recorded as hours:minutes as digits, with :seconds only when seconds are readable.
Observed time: 8:41
